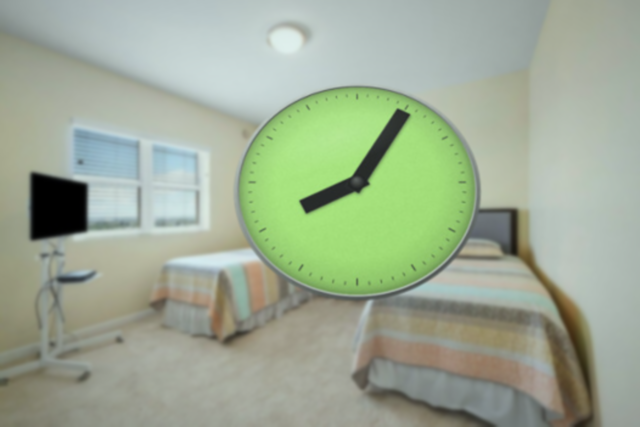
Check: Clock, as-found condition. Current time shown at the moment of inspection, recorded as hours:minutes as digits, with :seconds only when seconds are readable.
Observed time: 8:05
